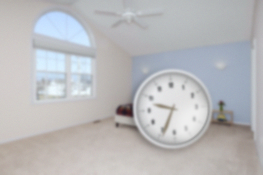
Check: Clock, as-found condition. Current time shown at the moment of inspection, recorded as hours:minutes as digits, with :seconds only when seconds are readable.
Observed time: 9:34
